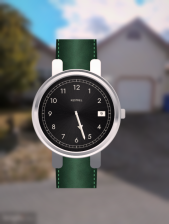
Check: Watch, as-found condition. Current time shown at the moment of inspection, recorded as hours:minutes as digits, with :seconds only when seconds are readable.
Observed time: 5:27
